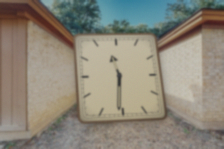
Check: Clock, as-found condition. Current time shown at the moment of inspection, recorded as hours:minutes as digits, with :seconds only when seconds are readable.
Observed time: 11:31
